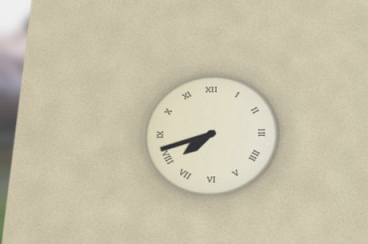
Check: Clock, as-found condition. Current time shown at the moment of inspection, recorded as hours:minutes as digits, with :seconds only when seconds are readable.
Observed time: 7:42
